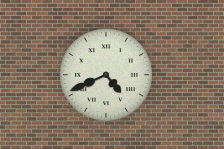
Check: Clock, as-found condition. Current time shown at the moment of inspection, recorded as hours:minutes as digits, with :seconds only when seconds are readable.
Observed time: 4:41
